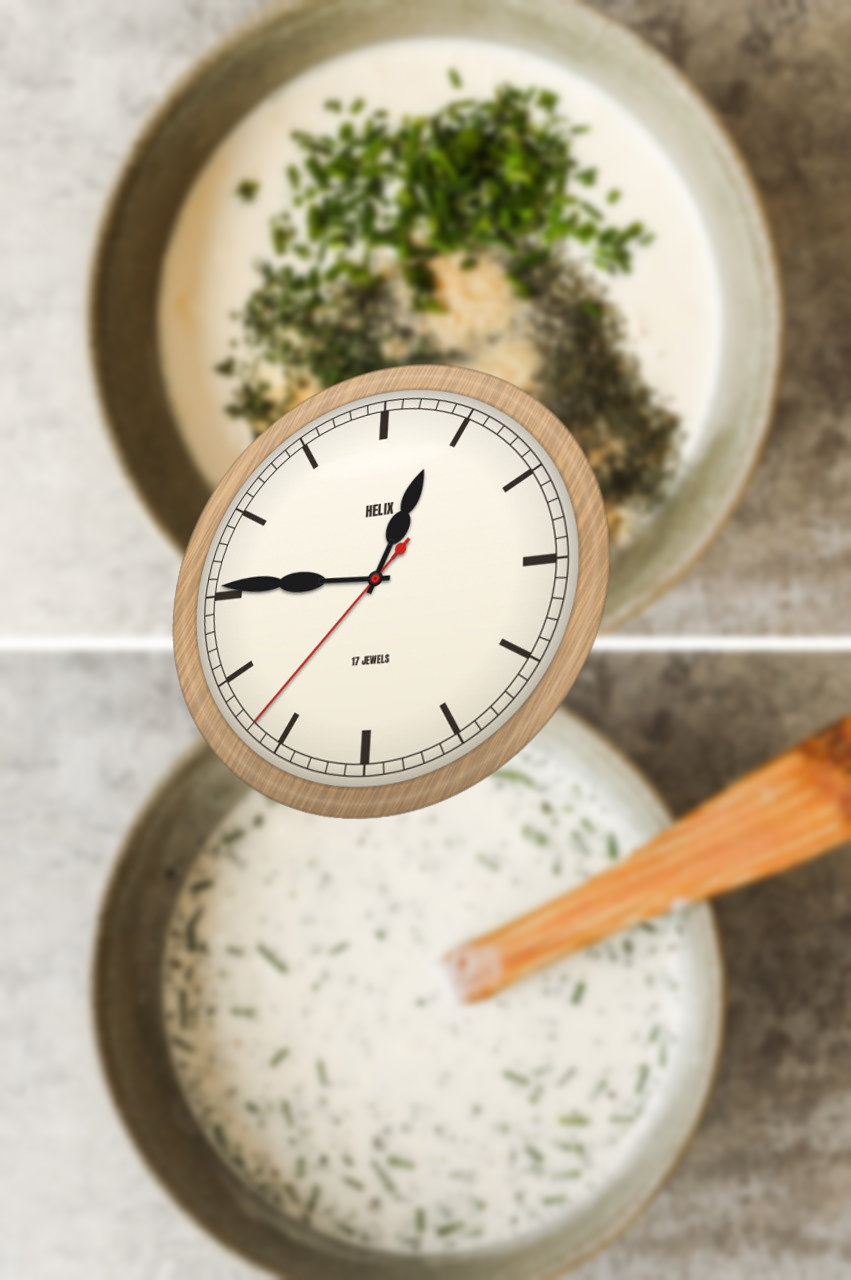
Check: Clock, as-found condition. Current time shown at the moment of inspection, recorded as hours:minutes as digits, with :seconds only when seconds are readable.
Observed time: 12:45:37
